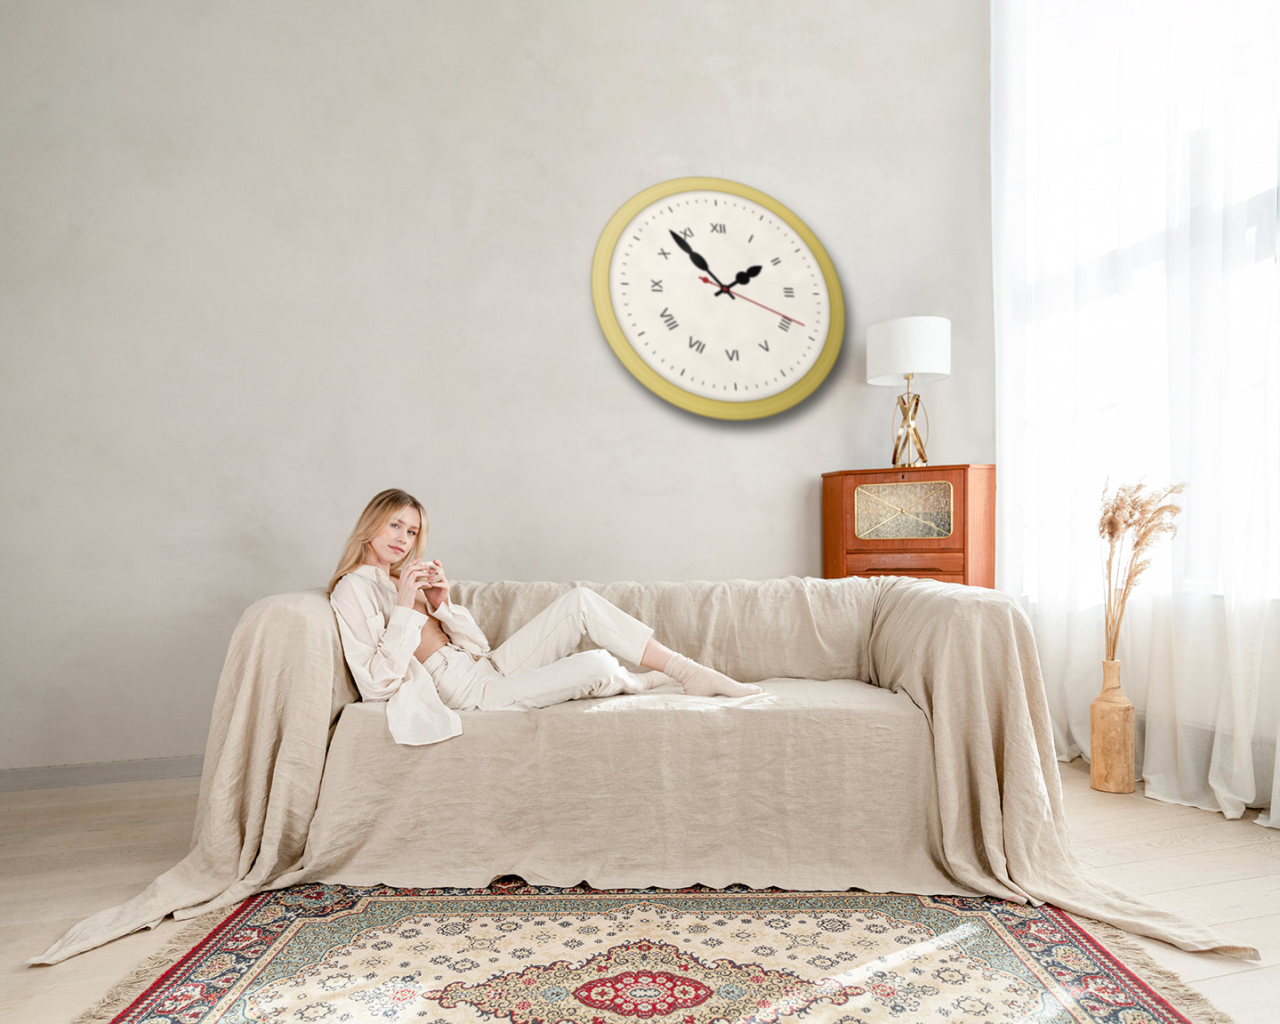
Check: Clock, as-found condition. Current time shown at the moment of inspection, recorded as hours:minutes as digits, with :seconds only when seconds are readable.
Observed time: 1:53:19
